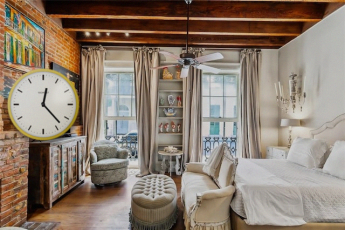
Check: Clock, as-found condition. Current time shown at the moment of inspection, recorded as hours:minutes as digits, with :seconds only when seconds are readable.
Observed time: 12:23
